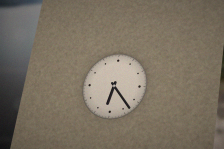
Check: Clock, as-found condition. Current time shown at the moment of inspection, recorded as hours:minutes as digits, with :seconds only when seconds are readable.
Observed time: 6:23
